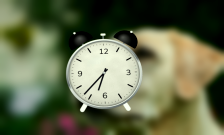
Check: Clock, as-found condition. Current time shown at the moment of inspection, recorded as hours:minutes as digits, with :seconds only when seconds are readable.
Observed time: 6:37
